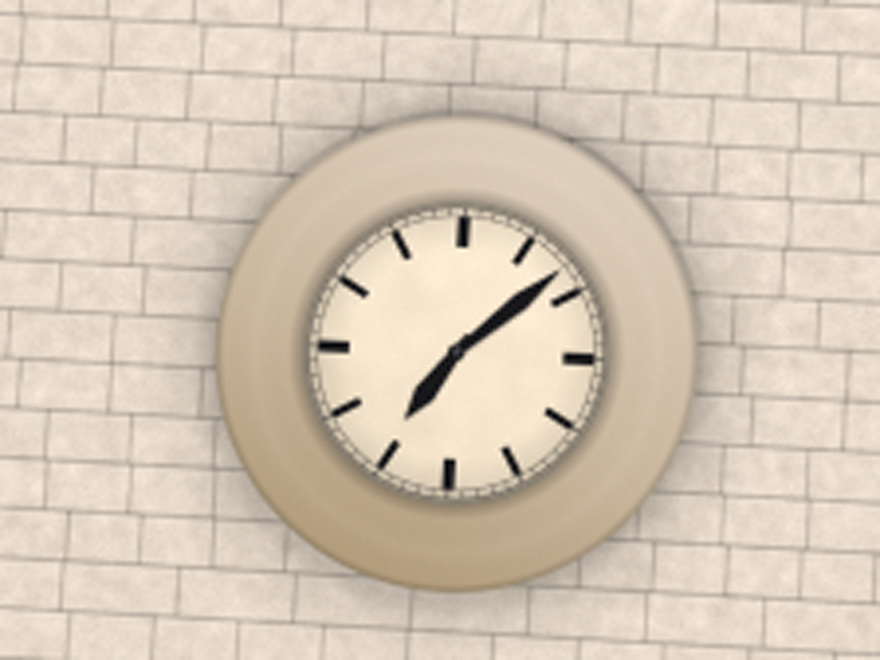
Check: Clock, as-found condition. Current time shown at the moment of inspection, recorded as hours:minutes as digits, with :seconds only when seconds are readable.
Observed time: 7:08
